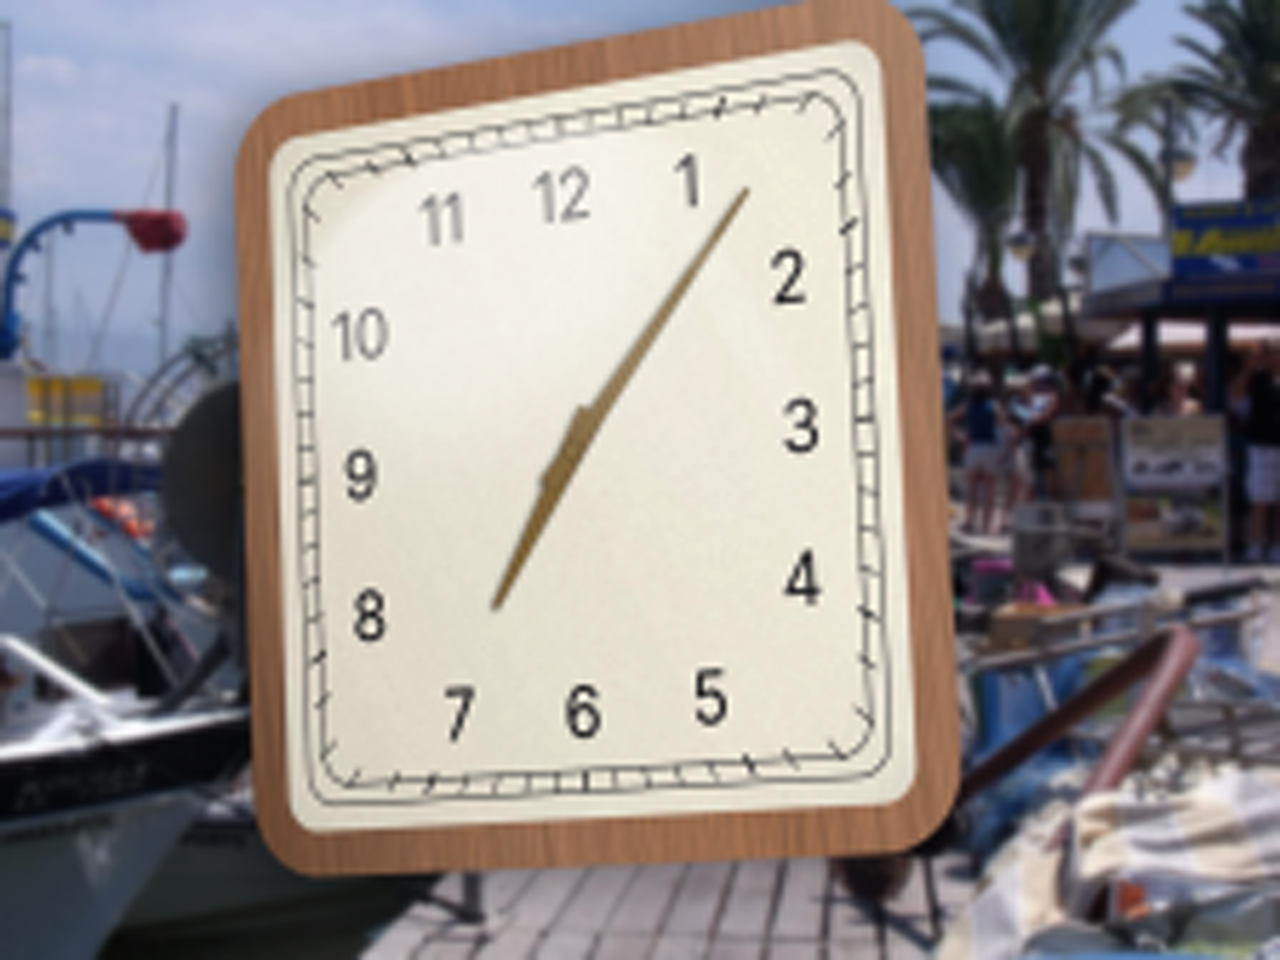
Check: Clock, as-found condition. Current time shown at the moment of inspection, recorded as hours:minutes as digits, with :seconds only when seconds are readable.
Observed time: 7:07
